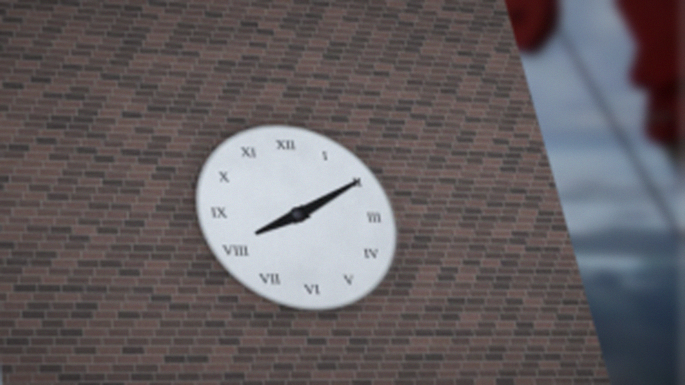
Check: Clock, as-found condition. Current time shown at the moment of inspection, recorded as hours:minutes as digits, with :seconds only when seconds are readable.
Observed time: 8:10
